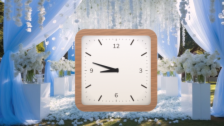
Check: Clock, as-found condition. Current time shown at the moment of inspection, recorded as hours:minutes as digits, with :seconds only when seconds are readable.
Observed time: 8:48
